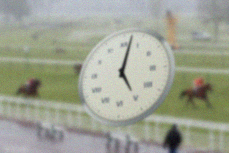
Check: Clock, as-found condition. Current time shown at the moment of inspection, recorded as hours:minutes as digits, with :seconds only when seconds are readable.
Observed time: 5:02
